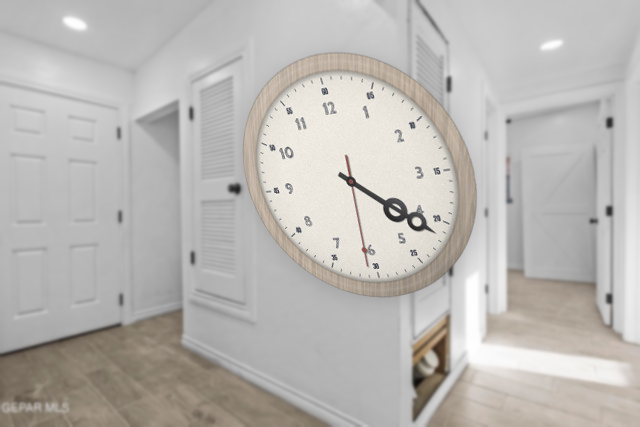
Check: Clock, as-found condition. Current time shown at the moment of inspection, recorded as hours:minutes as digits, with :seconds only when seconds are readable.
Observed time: 4:21:31
